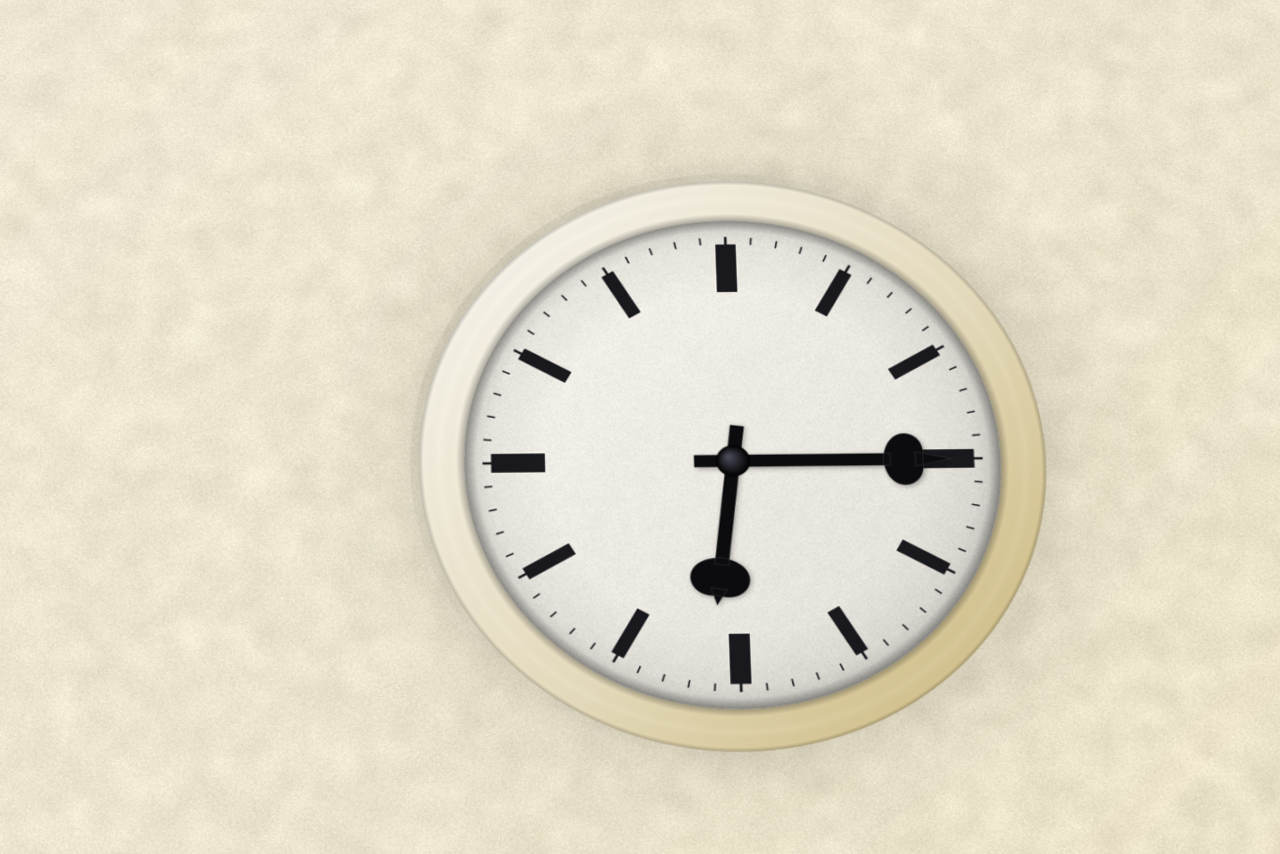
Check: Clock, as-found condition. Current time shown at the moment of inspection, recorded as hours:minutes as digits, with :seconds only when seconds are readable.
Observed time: 6:15
